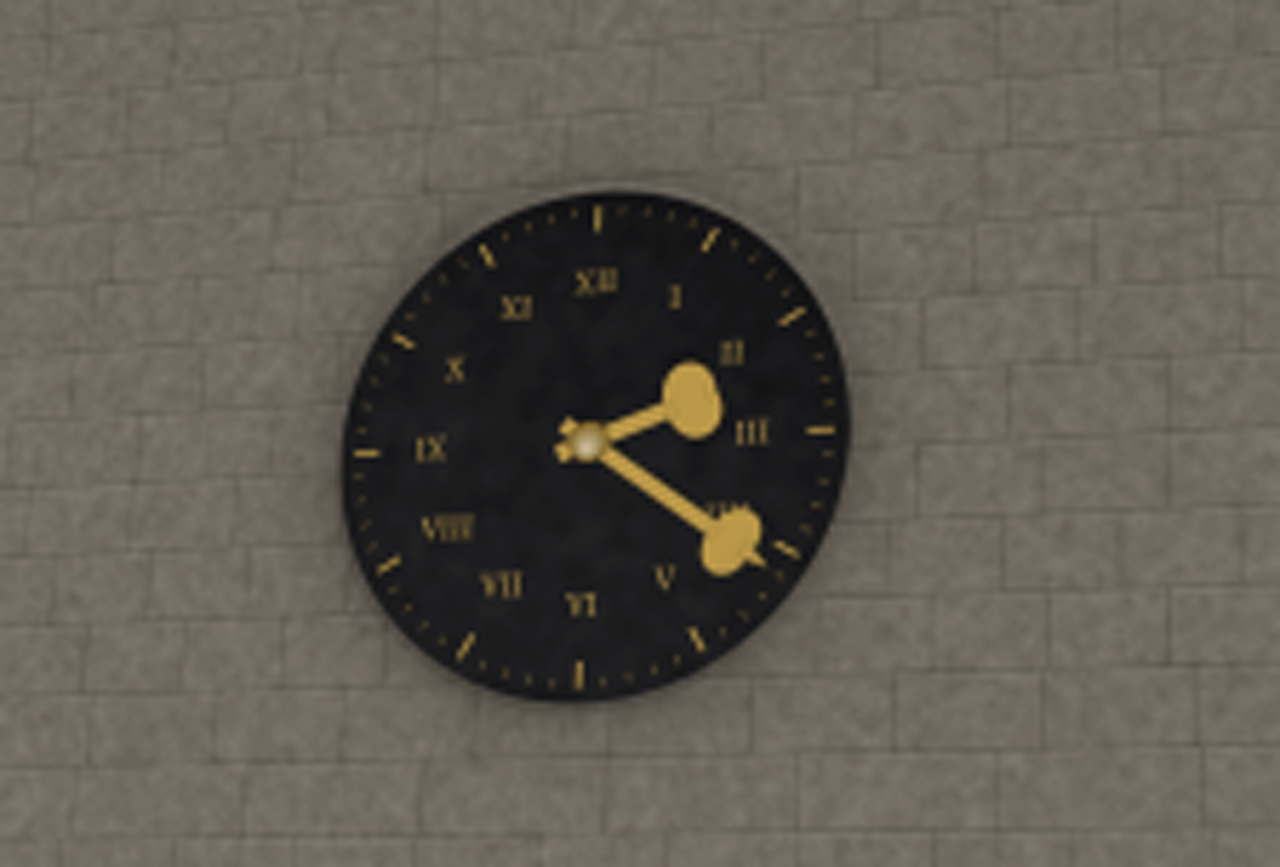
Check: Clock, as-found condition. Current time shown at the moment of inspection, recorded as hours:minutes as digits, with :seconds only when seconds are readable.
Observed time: 2:21
